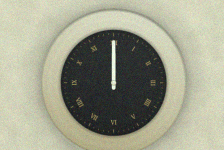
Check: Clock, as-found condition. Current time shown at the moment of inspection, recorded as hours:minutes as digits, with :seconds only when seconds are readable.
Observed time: 12:00
